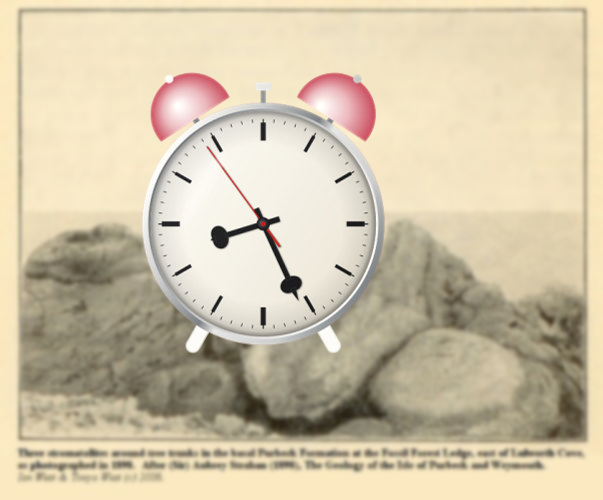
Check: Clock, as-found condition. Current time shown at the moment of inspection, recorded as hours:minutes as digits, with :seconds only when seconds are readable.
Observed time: 8:25:54
